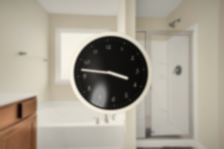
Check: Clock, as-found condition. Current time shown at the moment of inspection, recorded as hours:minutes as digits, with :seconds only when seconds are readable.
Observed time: 3:47
